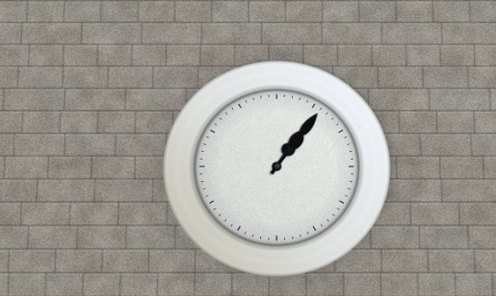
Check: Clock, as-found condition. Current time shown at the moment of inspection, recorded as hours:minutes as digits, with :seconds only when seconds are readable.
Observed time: 1:06
